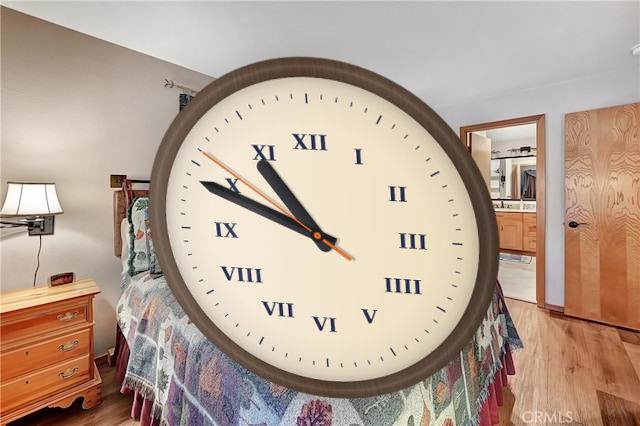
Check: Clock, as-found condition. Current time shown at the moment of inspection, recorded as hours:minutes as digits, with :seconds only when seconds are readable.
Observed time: 10:48:51
